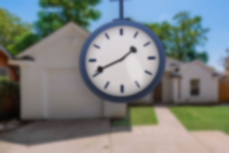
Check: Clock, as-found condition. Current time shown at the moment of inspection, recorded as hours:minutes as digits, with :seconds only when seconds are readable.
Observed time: 1:41
